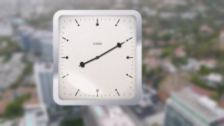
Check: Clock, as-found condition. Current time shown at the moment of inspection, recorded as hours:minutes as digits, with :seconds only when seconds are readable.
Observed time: 8:10
